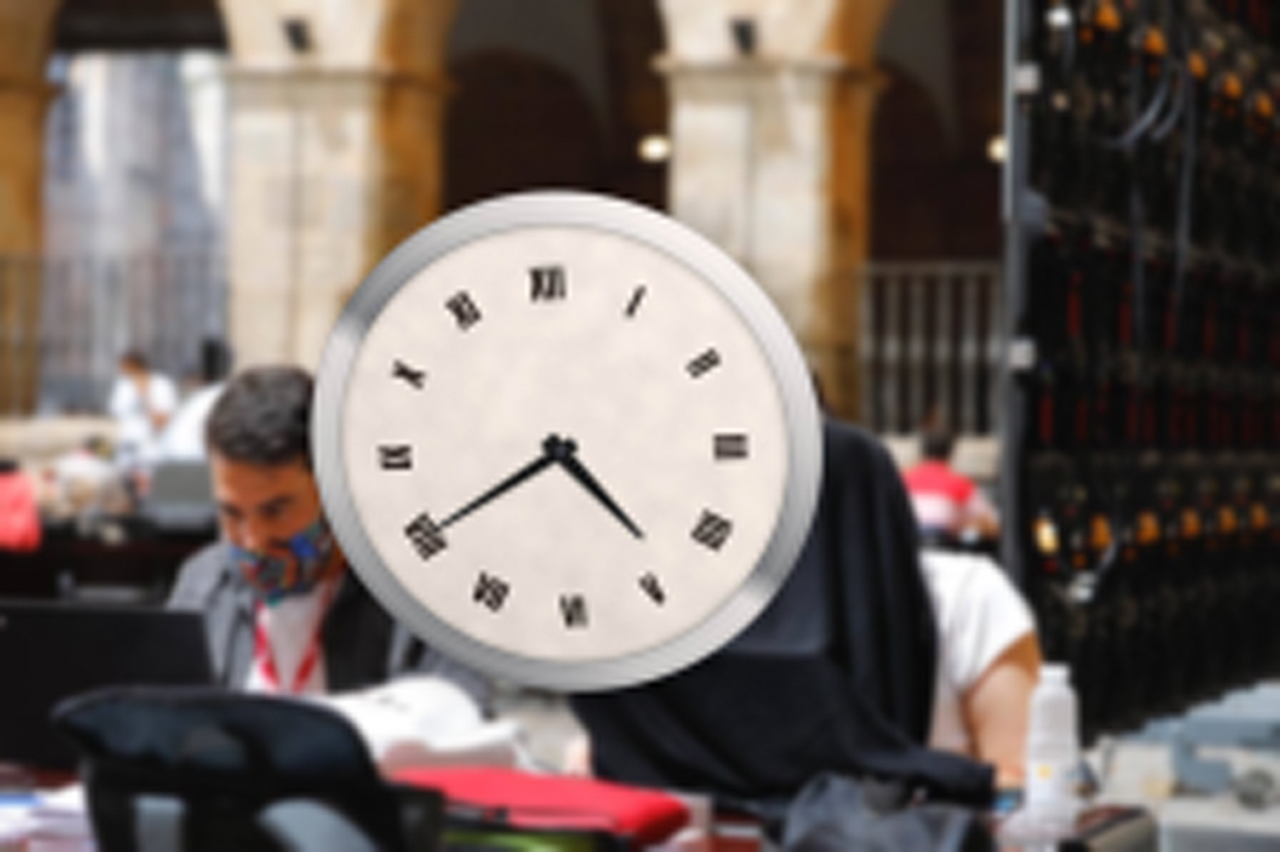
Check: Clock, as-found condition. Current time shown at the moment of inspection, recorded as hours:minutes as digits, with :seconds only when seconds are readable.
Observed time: 4:40
